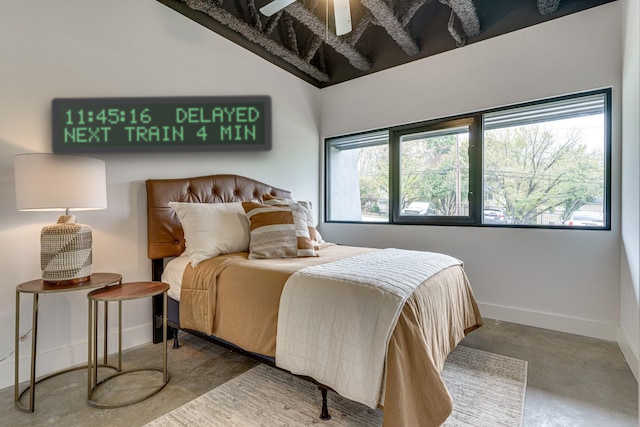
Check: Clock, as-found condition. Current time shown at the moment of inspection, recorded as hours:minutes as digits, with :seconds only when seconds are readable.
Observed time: 11:45:16
